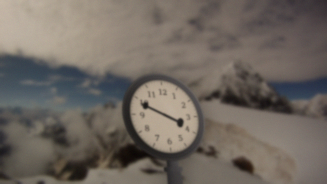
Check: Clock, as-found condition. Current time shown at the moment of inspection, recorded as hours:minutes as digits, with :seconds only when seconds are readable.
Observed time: 3:49
